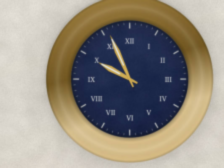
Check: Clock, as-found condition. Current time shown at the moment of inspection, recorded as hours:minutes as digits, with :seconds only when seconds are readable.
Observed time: 9:56
